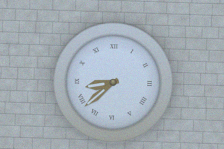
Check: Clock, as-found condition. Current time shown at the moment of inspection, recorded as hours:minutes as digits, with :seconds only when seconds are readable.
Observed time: 8:38
